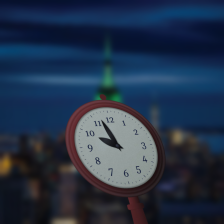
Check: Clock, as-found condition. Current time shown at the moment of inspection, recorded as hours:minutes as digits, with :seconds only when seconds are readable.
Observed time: 9:57
